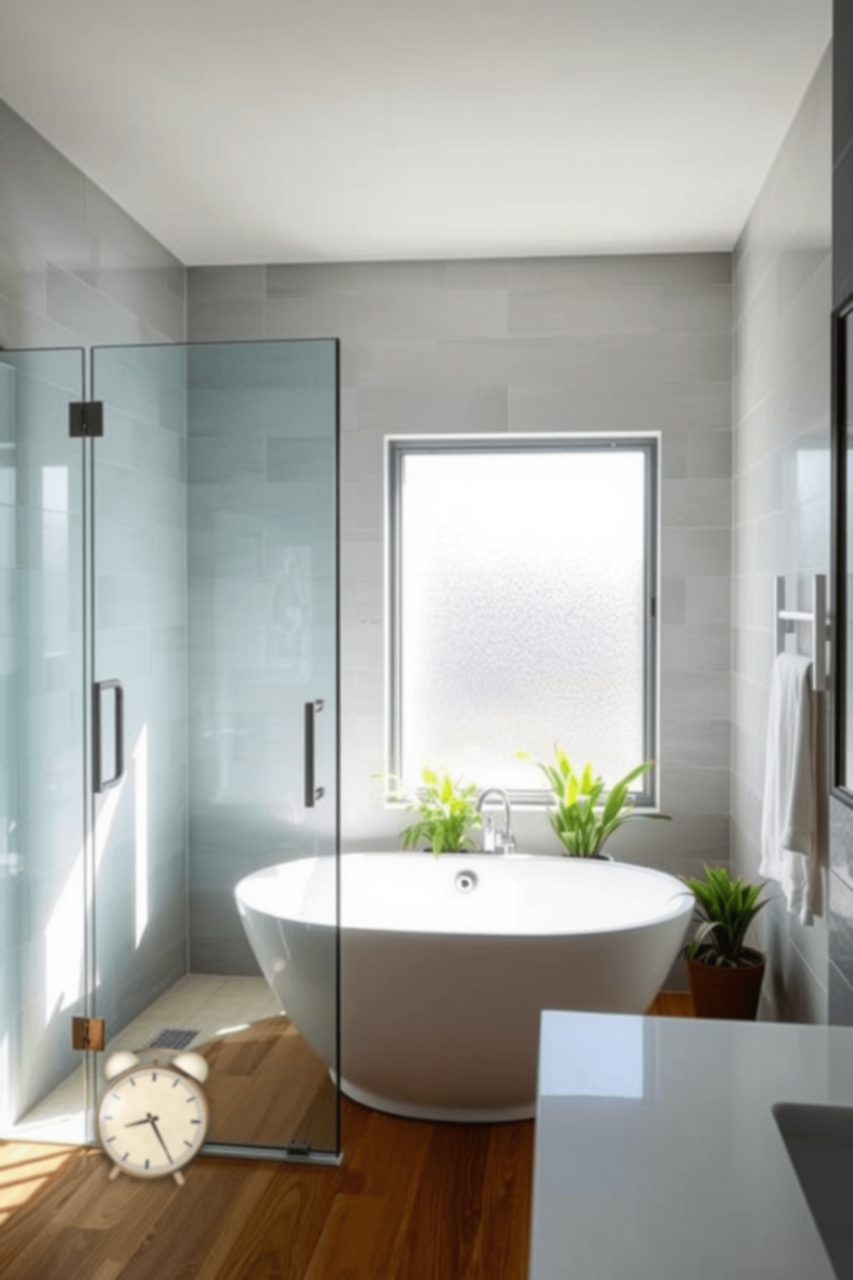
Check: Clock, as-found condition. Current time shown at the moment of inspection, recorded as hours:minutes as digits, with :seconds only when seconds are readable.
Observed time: 8:25
